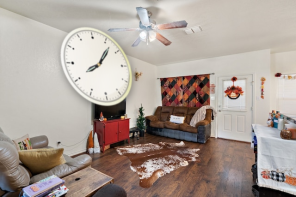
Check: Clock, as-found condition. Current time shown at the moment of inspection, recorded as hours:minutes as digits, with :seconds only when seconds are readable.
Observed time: 8:07
